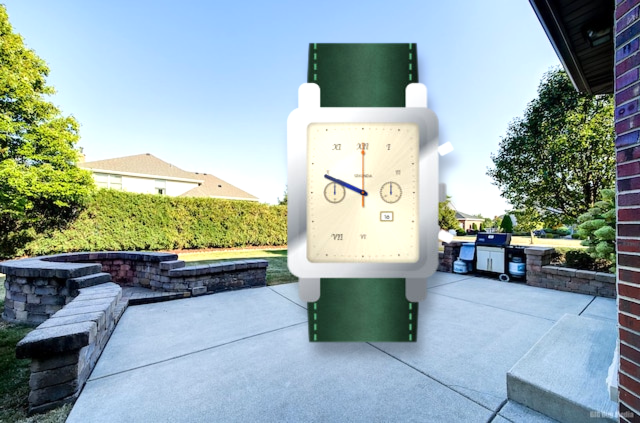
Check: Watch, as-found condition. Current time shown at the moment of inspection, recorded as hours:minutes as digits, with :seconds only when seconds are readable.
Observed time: 9:49
